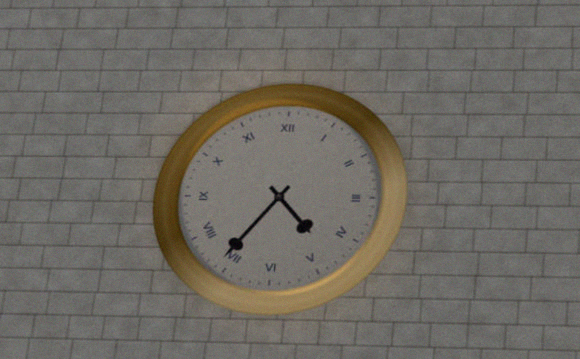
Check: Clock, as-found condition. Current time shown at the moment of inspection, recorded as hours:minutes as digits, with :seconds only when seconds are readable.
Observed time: 4:36
